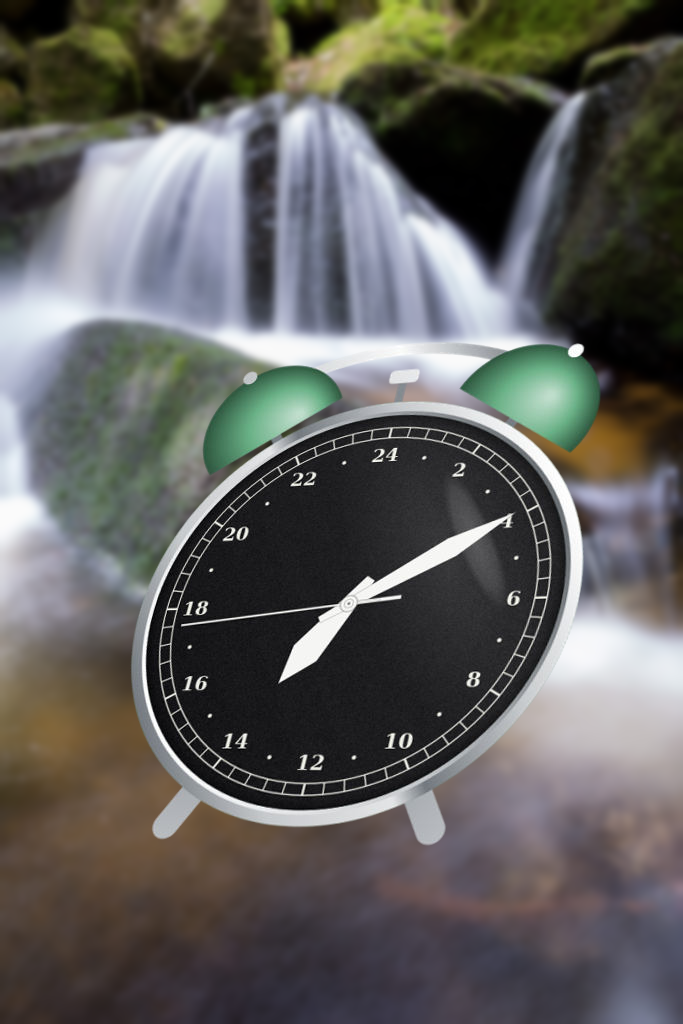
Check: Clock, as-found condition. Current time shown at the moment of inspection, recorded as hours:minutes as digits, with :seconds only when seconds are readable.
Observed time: 14:09:44
